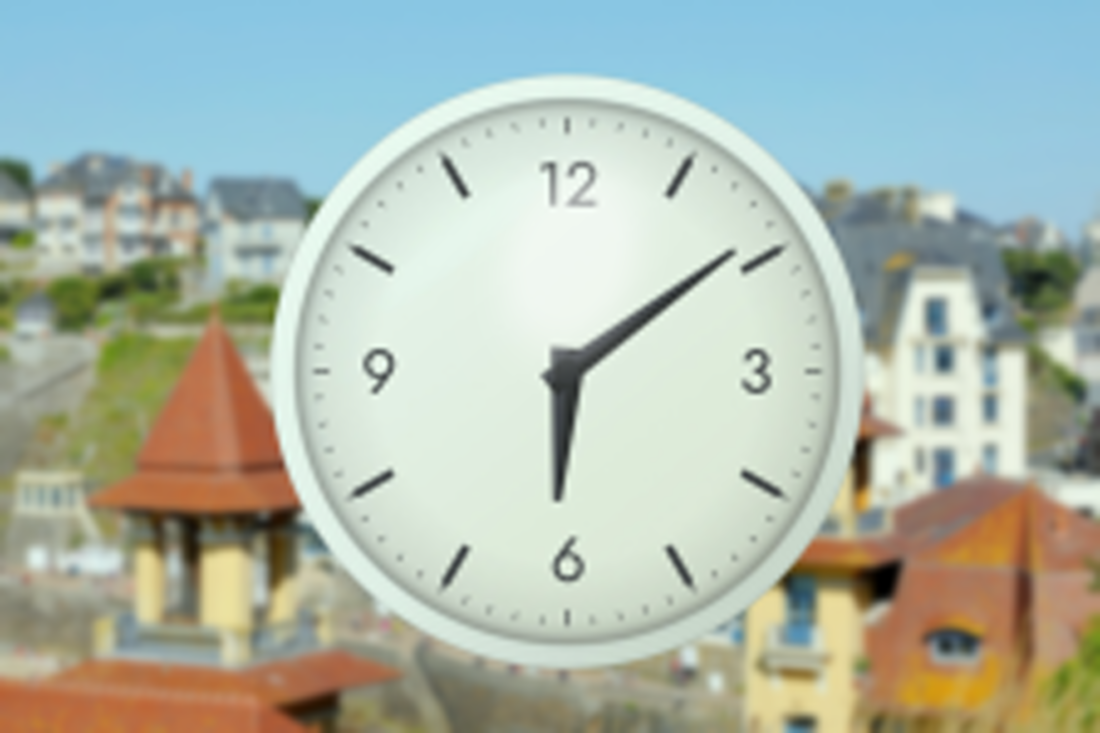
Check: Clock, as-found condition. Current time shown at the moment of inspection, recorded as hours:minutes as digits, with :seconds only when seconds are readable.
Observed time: 6:09
